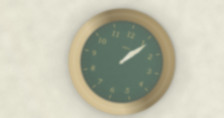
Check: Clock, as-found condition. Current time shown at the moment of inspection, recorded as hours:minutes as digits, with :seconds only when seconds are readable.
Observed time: 1:06
